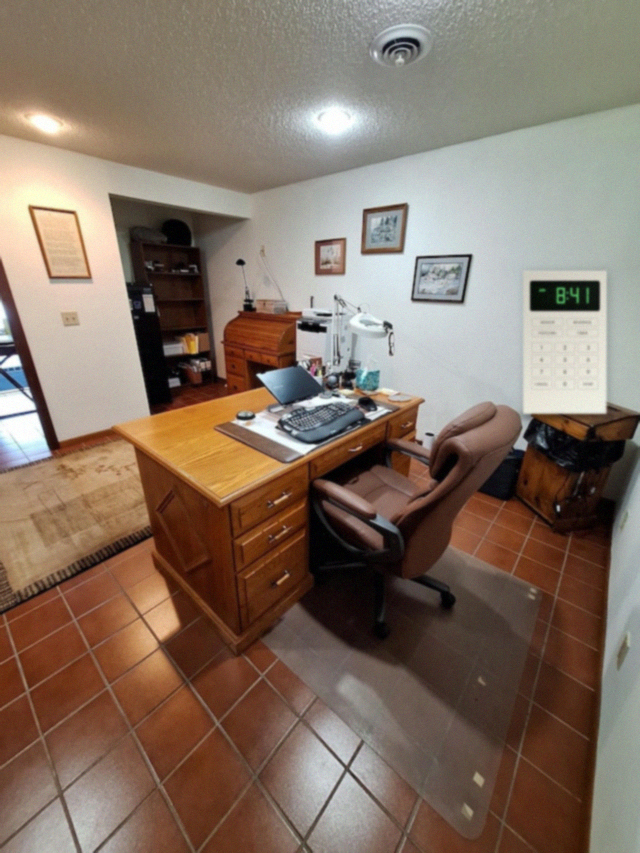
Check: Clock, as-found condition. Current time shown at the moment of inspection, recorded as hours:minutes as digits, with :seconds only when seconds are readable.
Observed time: 8:41
